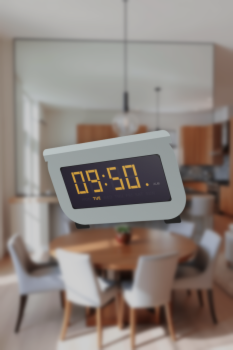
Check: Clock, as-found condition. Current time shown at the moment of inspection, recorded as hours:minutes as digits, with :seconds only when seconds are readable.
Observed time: 9:50
